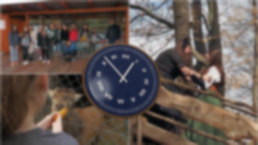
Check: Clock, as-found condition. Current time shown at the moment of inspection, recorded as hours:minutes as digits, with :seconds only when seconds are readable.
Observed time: 12:52
